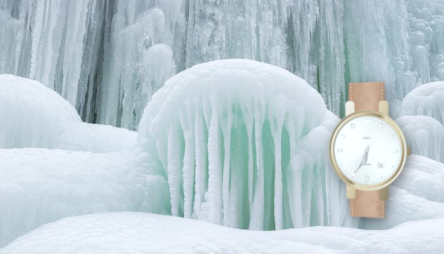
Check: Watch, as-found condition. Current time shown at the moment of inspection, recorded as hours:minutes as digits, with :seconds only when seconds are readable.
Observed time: 6:35
